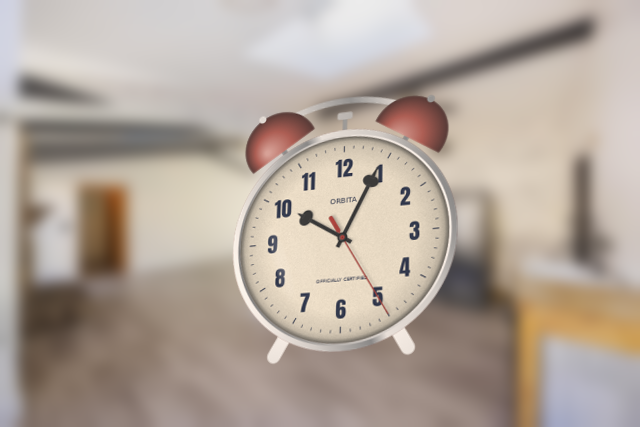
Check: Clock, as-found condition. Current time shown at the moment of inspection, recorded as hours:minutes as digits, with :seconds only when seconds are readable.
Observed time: 10:04:25
